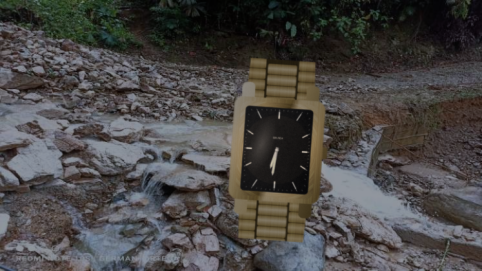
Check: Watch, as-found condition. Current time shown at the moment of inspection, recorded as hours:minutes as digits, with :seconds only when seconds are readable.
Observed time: 6:31
